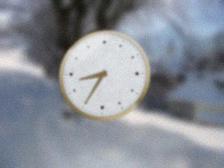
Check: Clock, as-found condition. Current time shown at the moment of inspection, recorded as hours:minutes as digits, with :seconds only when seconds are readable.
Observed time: 8:35
